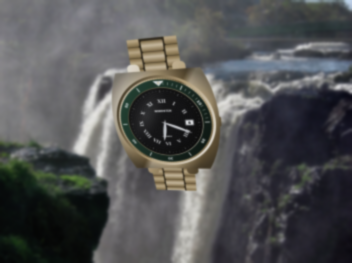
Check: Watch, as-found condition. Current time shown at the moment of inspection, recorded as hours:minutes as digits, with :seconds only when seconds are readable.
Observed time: 6:19
